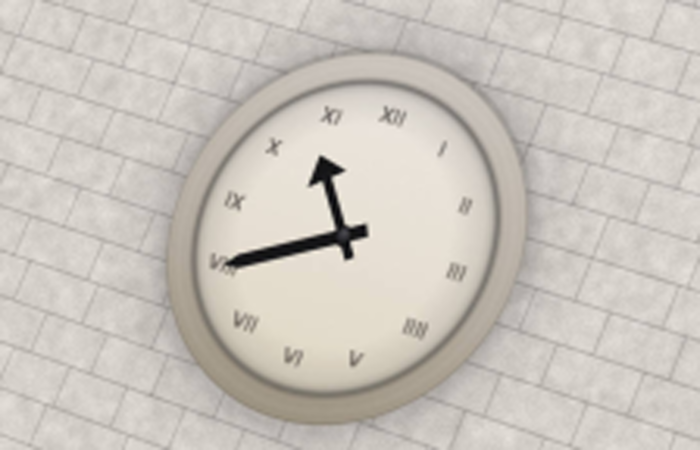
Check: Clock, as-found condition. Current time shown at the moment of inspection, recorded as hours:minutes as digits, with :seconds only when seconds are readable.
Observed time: 10:40
